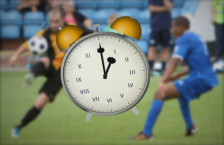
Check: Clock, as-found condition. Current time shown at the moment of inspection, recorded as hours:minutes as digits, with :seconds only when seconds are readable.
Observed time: 1:00
